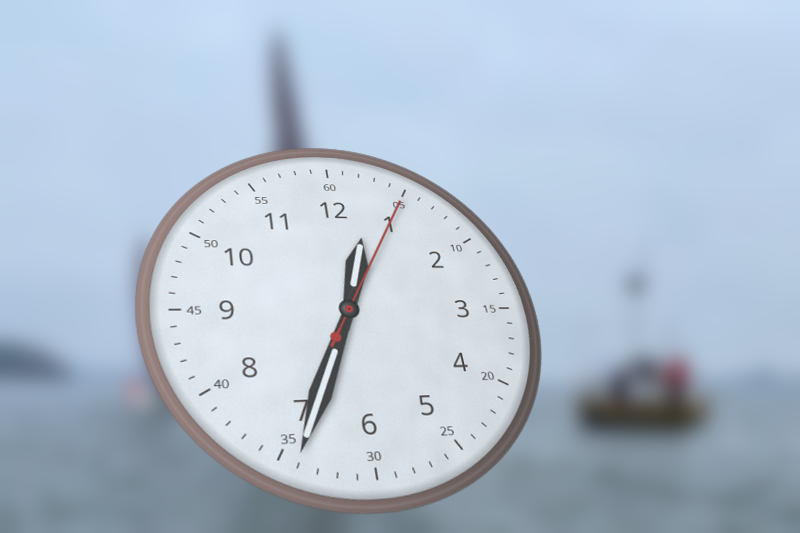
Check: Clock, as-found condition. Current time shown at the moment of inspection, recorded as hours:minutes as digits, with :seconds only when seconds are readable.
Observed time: 12:34:05
